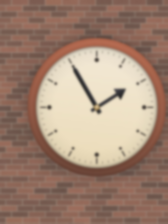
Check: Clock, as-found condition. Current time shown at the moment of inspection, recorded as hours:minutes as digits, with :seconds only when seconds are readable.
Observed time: 1:55
